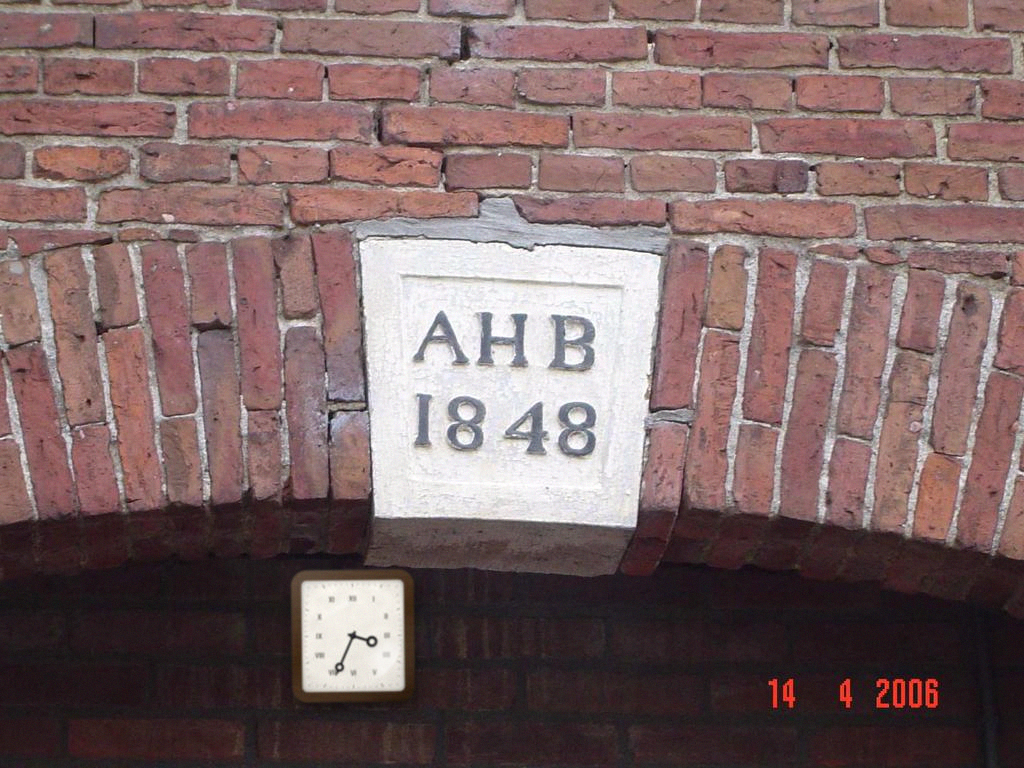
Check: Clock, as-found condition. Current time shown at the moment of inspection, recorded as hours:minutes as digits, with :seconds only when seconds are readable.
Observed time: 3:34
